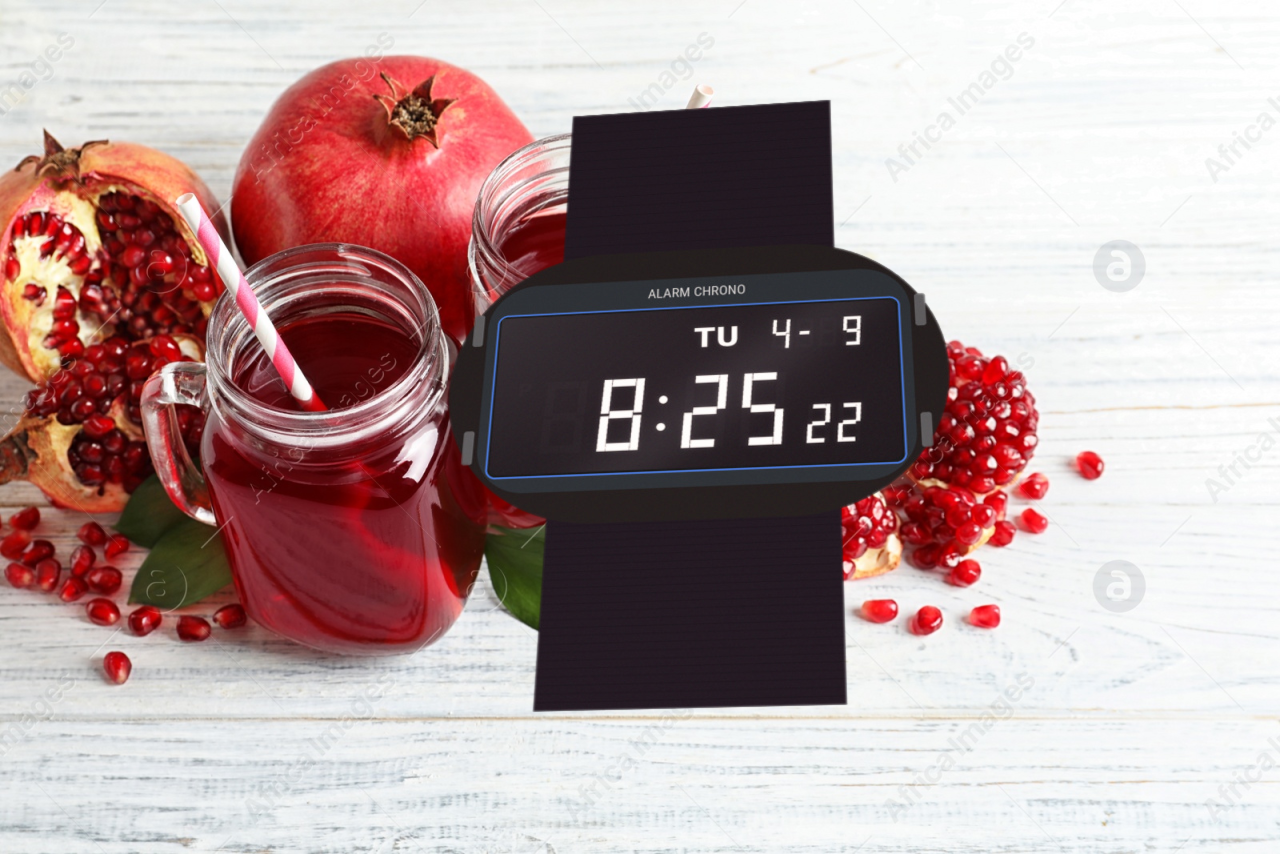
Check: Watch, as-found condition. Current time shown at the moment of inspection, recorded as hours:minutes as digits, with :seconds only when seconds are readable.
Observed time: 8:25:22
